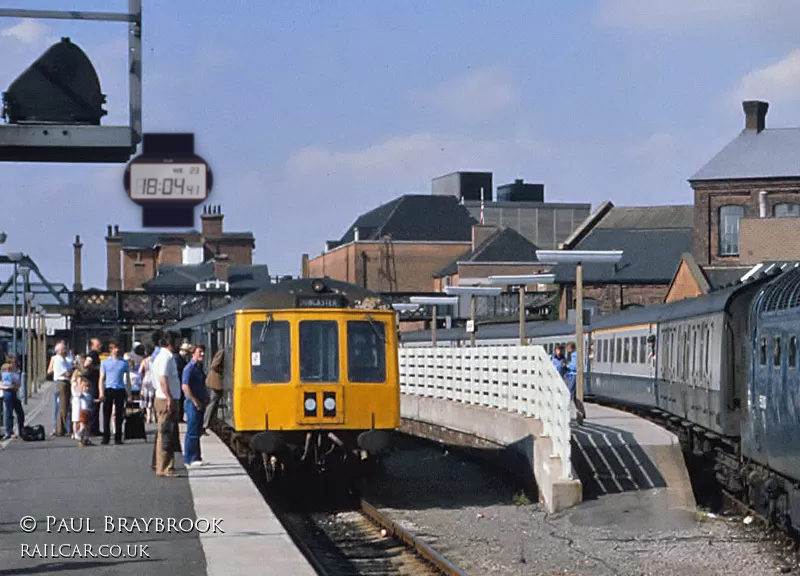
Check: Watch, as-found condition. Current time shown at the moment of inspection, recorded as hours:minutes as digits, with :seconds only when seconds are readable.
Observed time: 18:04
